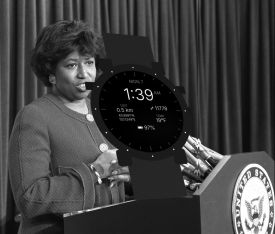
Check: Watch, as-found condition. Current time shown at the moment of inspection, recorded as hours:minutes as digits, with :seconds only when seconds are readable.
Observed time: 1:39
